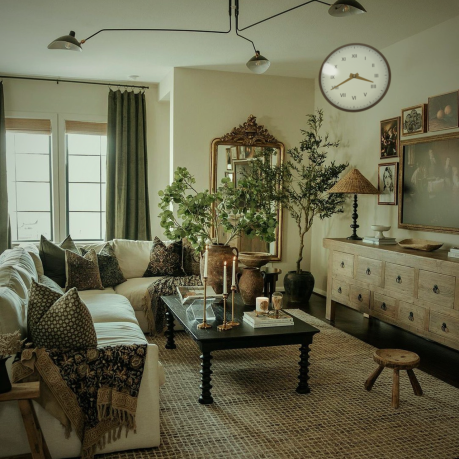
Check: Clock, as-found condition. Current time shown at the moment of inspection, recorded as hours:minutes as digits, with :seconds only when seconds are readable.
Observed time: 3:40
